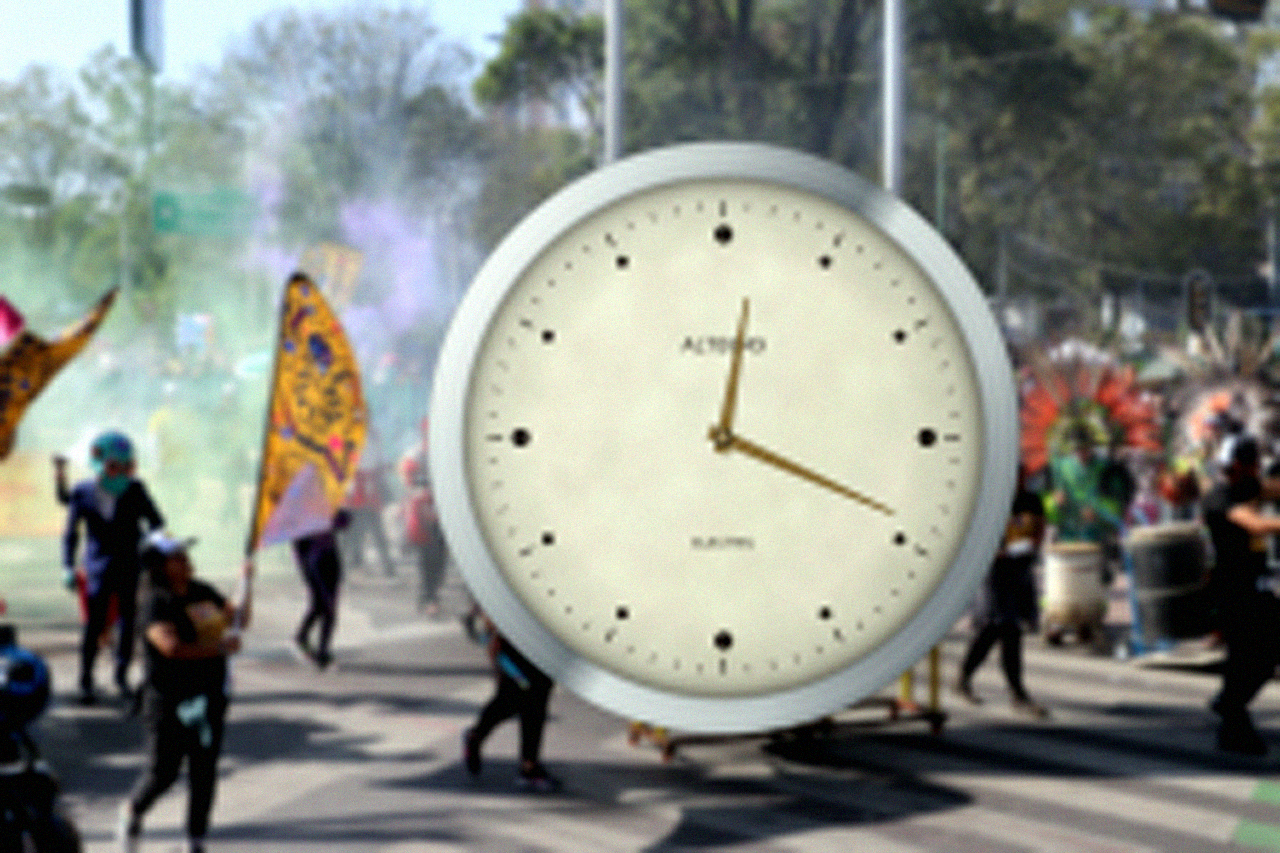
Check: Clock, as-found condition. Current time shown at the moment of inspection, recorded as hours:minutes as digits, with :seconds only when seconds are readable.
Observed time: 12:19
